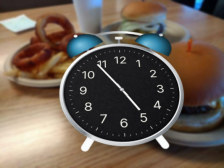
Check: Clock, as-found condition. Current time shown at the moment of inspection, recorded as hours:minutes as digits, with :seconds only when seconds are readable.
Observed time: 4:54
